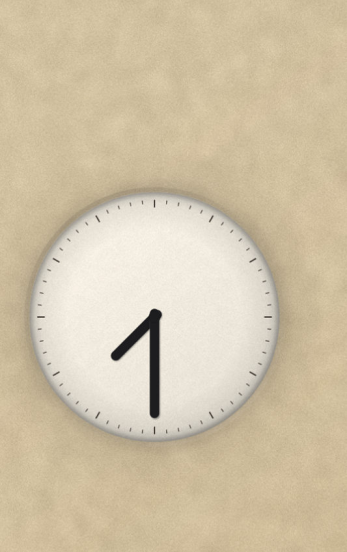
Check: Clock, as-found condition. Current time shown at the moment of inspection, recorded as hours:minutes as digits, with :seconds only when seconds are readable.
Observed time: 7:30
